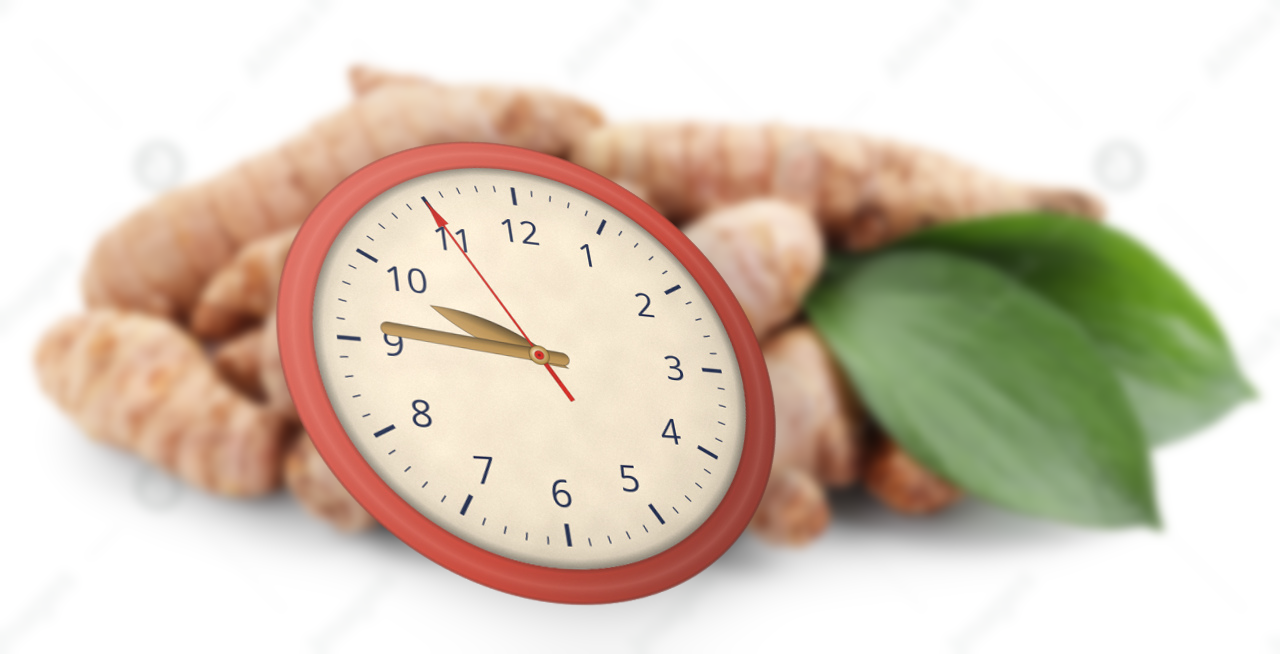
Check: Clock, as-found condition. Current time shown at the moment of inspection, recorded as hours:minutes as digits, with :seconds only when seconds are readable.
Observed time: 9:45:55
